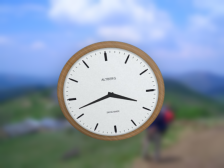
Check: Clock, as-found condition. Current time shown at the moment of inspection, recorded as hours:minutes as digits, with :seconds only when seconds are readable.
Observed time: 3:42
